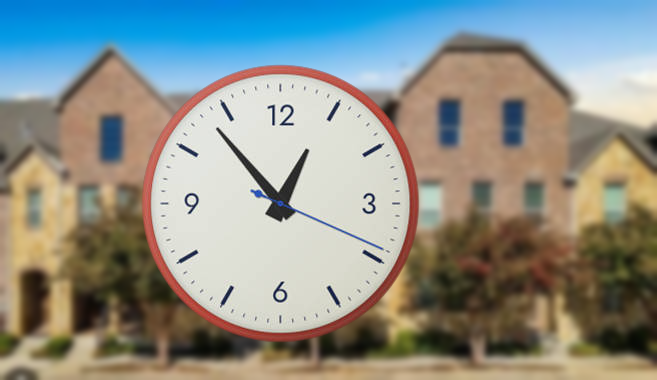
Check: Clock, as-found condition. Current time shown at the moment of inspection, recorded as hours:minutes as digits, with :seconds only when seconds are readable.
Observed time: 12:53:19
